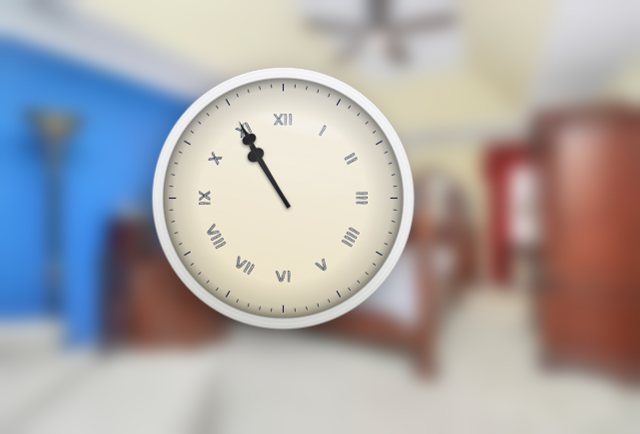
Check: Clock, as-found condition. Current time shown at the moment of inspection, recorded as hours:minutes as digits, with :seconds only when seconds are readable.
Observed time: 10:55
